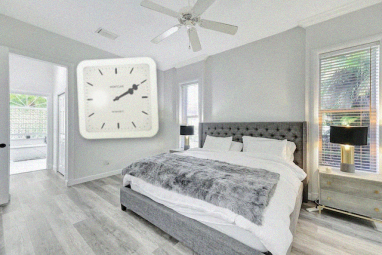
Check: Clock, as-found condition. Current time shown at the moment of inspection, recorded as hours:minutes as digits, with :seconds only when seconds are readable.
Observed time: 2:10
